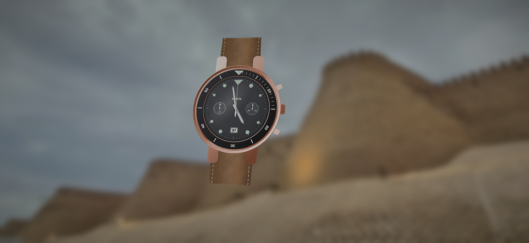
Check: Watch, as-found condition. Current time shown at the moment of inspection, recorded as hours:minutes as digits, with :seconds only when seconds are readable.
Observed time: 4:58
